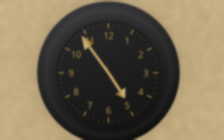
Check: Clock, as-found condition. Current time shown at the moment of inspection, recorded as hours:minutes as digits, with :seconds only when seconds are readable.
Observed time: 4:54
